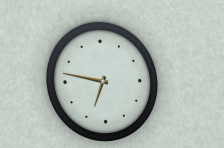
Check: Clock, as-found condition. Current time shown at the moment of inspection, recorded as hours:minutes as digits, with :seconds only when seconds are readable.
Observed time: 6:47
